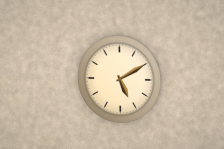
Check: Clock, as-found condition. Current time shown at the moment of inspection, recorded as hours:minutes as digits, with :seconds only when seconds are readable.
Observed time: 5:10
